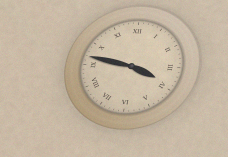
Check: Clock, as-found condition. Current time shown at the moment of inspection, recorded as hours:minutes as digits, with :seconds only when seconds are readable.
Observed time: 3:47
